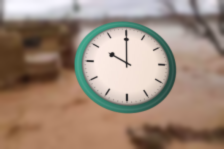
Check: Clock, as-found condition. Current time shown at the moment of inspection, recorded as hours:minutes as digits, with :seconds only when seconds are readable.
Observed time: 10:00
